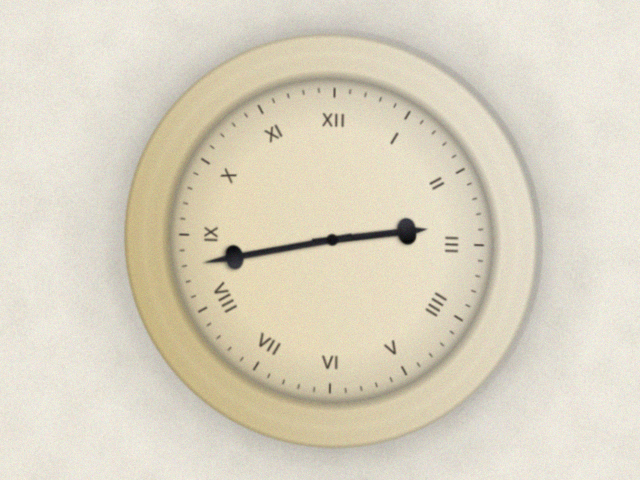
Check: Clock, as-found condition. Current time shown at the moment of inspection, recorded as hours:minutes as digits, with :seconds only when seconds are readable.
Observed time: 2:43
